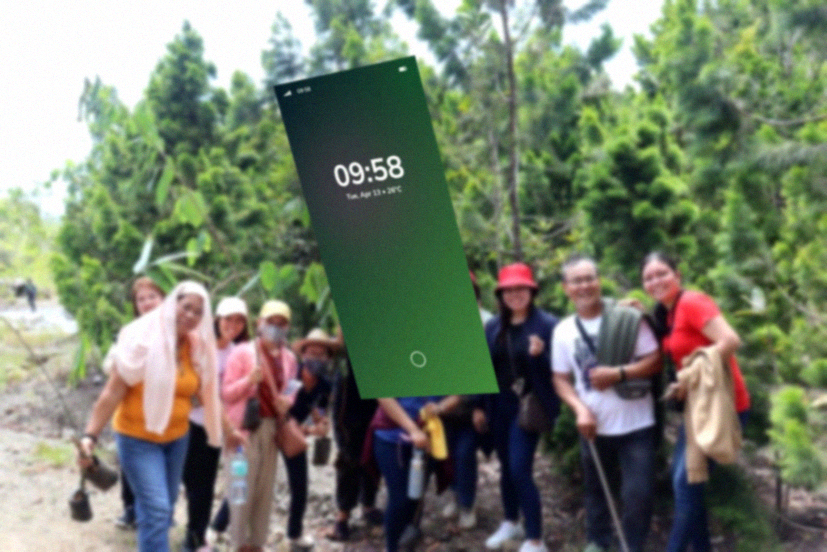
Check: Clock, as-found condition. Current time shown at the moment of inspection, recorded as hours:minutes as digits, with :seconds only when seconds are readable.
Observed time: 9:58
